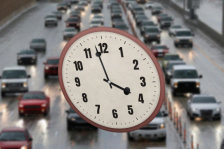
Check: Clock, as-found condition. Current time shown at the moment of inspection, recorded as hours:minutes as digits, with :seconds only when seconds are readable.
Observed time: 3:58
